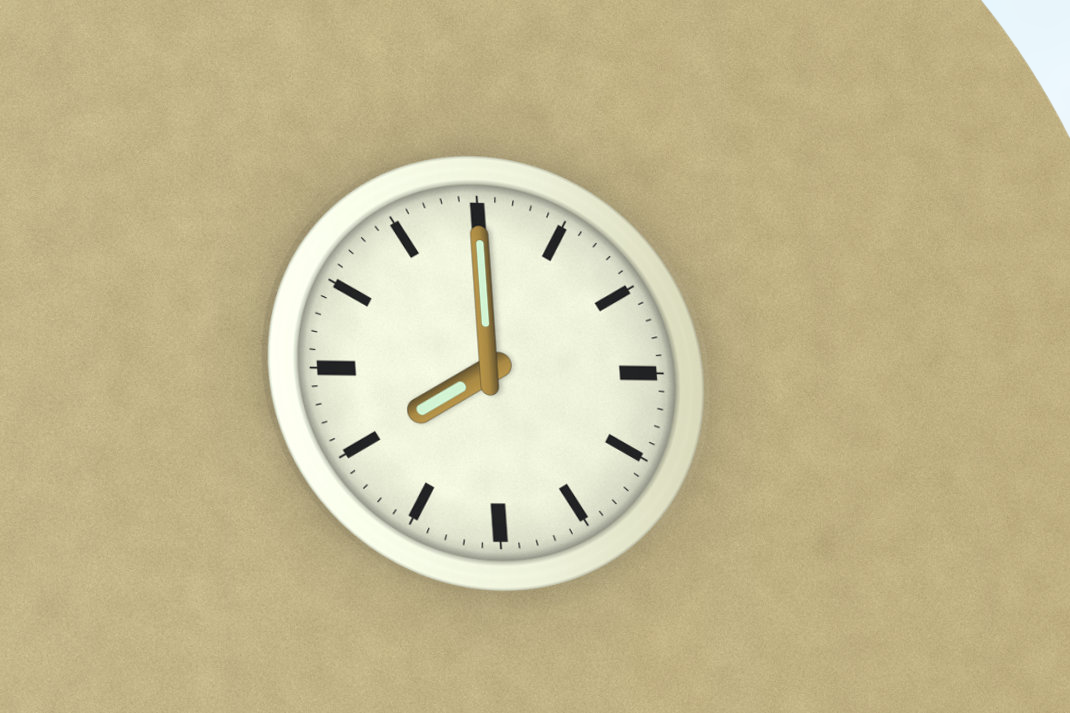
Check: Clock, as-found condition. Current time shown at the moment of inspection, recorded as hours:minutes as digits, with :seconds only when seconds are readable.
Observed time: 8:00
